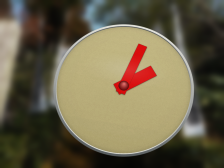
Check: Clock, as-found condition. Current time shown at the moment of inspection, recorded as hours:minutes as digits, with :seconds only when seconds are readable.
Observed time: 2:04
